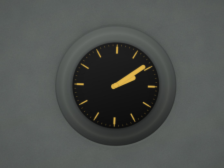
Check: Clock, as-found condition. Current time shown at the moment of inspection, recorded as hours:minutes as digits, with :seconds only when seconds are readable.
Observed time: 2:09
